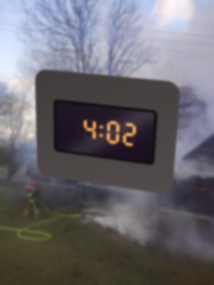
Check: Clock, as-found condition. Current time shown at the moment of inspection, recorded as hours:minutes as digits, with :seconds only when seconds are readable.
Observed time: 4:02
